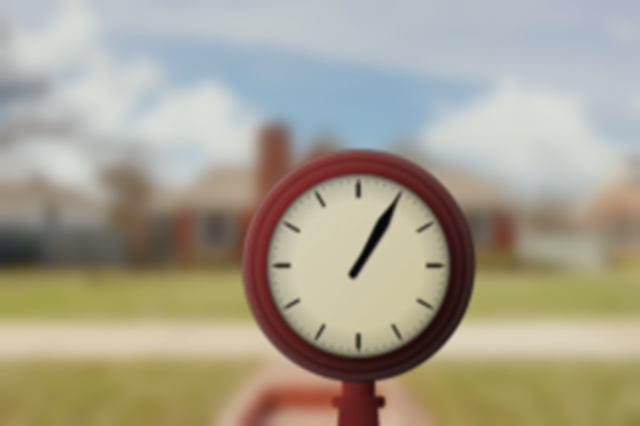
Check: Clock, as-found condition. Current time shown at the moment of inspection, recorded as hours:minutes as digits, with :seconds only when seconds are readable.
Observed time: 1:05
